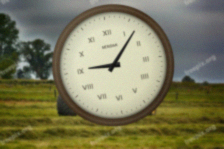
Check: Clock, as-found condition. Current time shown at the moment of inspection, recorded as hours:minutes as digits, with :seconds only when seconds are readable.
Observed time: 9:07
